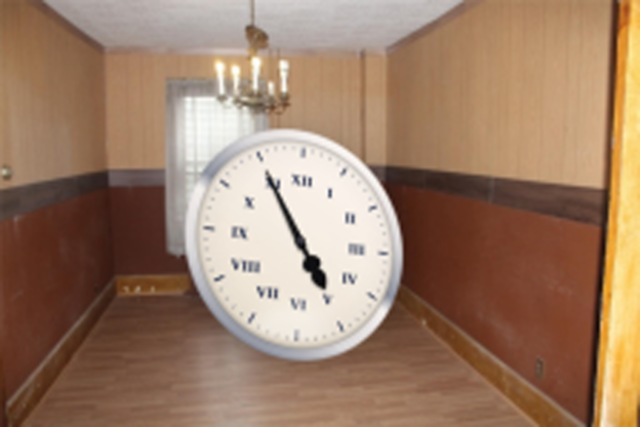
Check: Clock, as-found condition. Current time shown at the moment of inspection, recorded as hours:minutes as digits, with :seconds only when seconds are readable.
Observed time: 4:55
